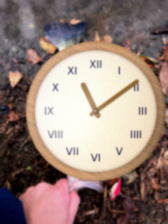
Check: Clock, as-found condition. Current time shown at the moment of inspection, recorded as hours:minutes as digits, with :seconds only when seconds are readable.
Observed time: 11:09
